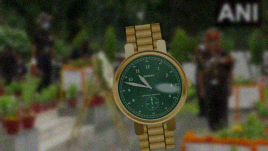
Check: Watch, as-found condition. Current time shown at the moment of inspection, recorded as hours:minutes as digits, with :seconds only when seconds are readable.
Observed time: 10:48
